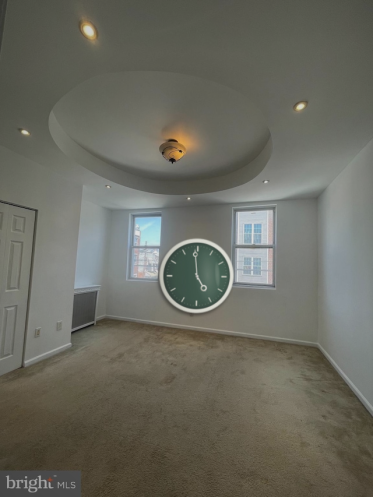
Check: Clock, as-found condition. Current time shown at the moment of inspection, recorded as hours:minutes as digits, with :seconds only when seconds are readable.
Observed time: 4:59
